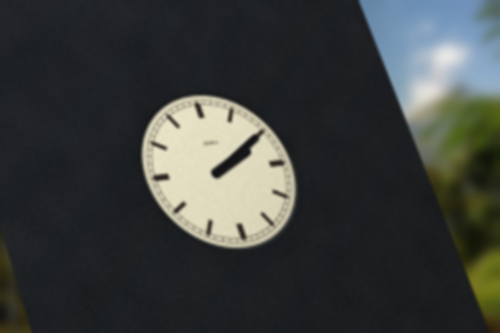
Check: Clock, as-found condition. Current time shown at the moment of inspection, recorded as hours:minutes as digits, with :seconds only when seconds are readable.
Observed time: 2:10
